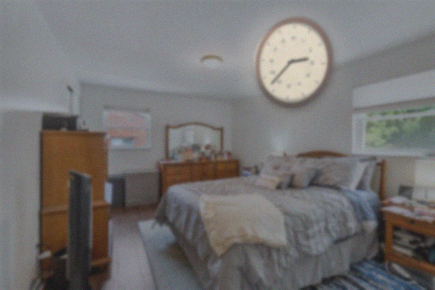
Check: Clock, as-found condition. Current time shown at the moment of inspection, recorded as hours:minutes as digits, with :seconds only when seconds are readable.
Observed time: 2:37
